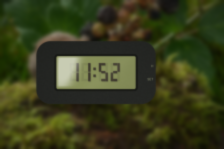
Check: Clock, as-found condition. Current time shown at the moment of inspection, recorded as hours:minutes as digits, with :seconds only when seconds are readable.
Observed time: 11:52
